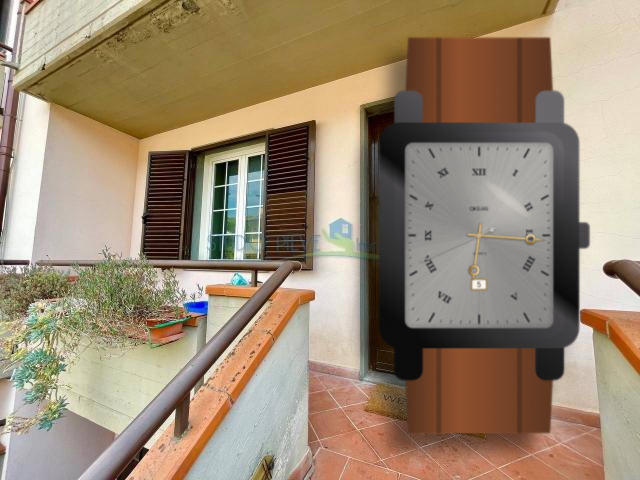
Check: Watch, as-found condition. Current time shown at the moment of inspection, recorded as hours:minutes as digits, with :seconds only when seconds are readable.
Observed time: 6:15:41
